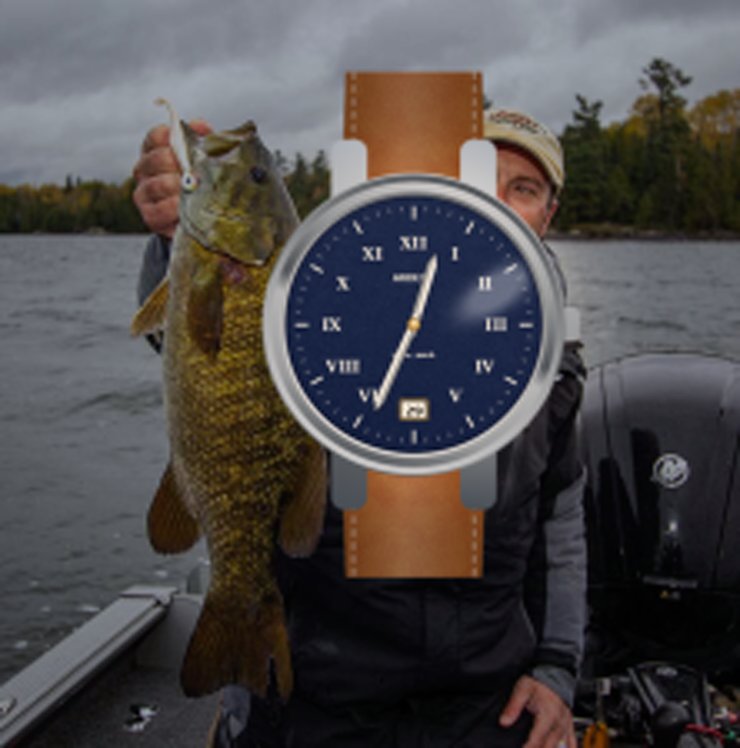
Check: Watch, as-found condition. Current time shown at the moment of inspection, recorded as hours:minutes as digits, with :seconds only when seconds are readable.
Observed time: 12:34
